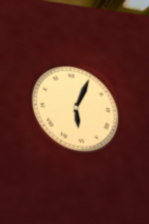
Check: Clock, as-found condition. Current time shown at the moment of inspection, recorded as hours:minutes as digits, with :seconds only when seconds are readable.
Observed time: 6:05
